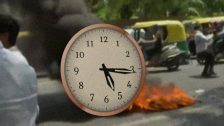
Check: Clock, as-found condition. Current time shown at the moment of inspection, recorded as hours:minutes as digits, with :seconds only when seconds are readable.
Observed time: 5:16
